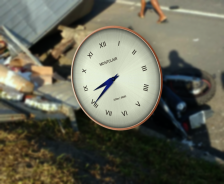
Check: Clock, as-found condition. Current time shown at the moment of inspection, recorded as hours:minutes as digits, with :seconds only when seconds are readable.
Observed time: 8:40
